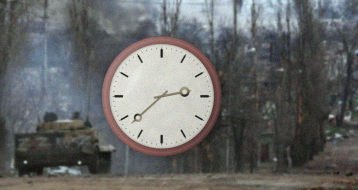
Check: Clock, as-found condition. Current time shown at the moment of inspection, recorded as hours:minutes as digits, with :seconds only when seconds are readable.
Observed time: 2:38
